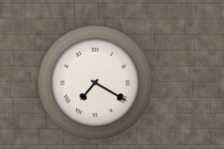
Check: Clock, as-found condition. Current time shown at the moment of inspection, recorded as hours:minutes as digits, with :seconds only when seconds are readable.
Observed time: 7:20
